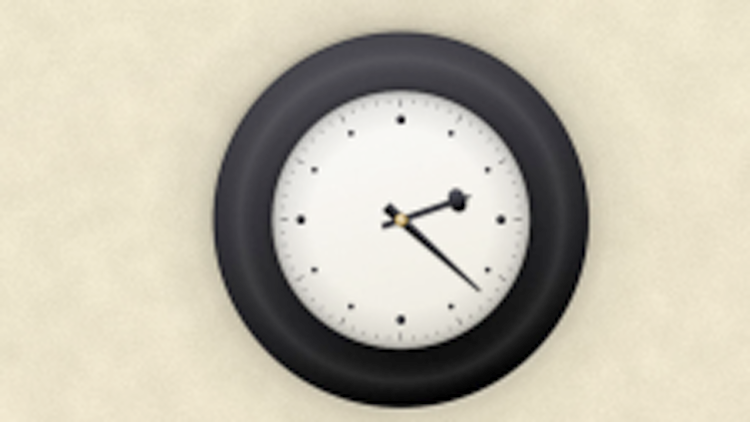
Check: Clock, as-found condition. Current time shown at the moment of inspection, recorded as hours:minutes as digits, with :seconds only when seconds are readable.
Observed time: 2:22
